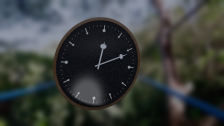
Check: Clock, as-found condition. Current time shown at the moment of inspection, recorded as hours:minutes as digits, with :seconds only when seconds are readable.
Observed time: 12:11
